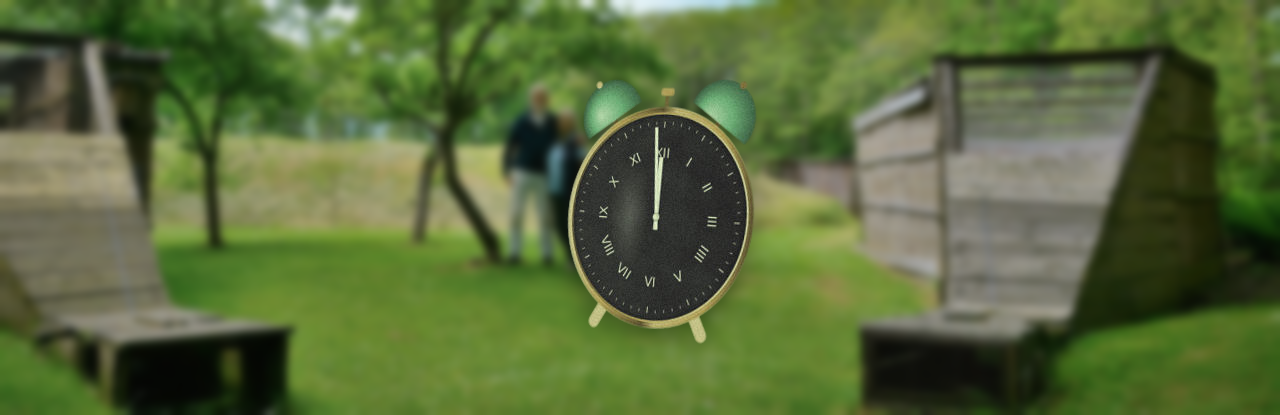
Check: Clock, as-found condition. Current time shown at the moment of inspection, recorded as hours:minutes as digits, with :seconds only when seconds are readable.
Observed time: 11:59
